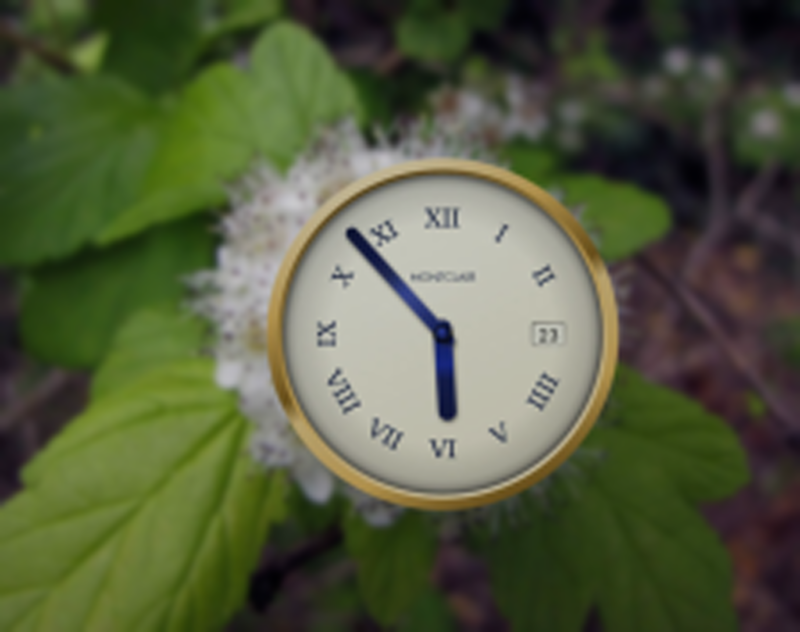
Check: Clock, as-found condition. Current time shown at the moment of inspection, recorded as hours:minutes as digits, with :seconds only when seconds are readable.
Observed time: 5:53
